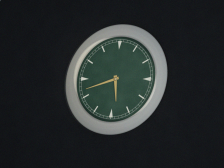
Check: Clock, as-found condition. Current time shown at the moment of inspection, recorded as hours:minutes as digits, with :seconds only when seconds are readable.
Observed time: 5:42
